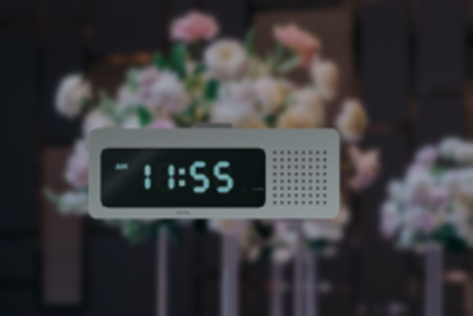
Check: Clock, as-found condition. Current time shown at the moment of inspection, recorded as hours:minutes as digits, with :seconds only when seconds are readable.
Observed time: 11:55
